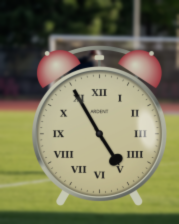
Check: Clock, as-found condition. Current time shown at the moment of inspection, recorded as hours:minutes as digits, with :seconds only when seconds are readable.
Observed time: 4:55
